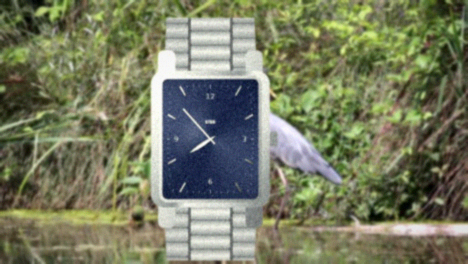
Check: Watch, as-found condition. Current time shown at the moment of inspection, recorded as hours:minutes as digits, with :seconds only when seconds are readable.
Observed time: 7:53
